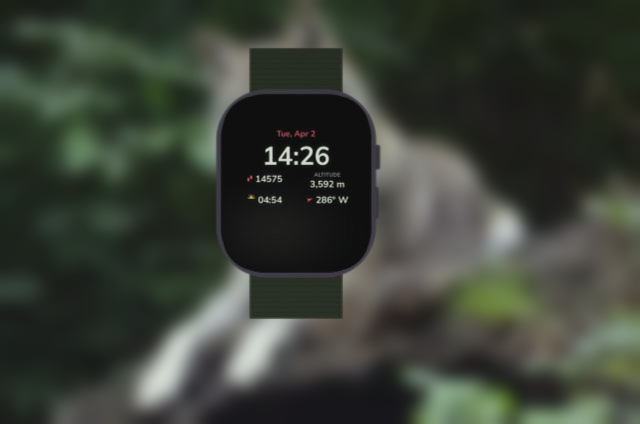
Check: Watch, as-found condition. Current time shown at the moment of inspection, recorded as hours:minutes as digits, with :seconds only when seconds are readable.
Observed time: 14:26
